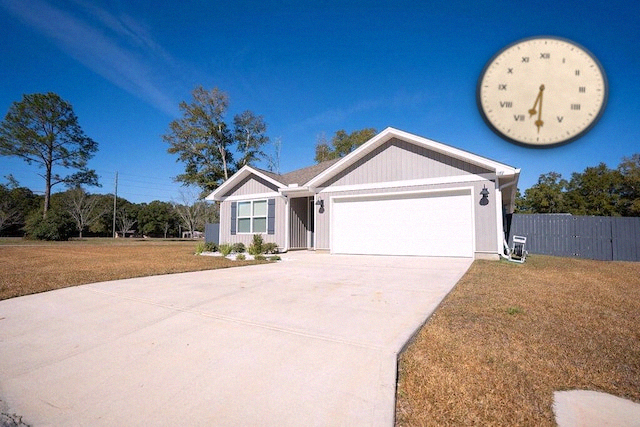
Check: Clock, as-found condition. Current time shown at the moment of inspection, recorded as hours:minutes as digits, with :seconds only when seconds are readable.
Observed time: 6:30
